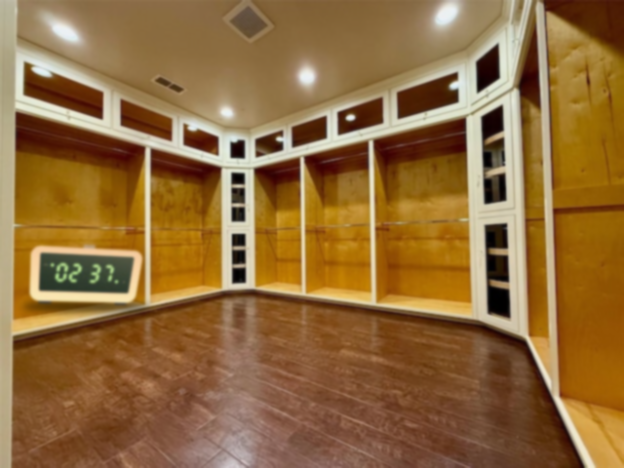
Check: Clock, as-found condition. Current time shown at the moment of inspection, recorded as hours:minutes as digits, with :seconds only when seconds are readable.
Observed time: 2:37
